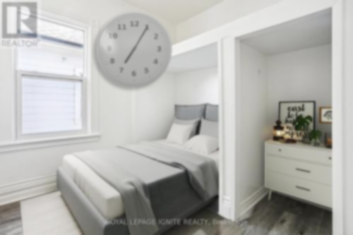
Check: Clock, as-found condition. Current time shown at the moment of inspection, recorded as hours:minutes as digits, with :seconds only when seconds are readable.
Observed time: 7:05
